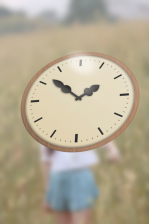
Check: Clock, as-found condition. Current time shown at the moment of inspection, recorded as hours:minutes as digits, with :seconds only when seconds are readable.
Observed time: 1:52
